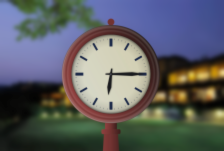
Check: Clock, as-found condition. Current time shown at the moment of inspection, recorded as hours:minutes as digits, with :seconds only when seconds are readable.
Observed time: 6:15
